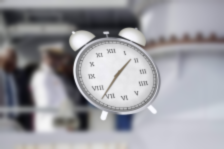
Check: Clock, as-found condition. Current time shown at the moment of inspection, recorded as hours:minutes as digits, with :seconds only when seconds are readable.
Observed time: 1:37
